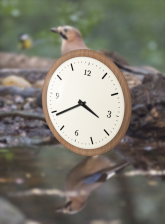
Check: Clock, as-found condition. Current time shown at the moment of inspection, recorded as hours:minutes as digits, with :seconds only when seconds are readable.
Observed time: 3:39
